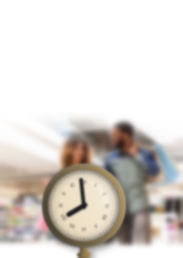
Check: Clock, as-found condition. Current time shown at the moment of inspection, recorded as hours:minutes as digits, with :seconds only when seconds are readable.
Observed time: 7:59
